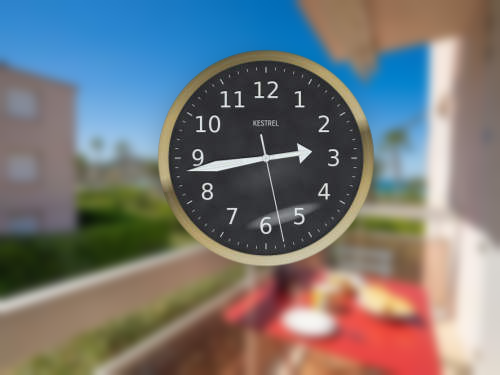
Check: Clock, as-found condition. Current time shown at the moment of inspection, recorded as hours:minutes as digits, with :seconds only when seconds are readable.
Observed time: 2:43:28
